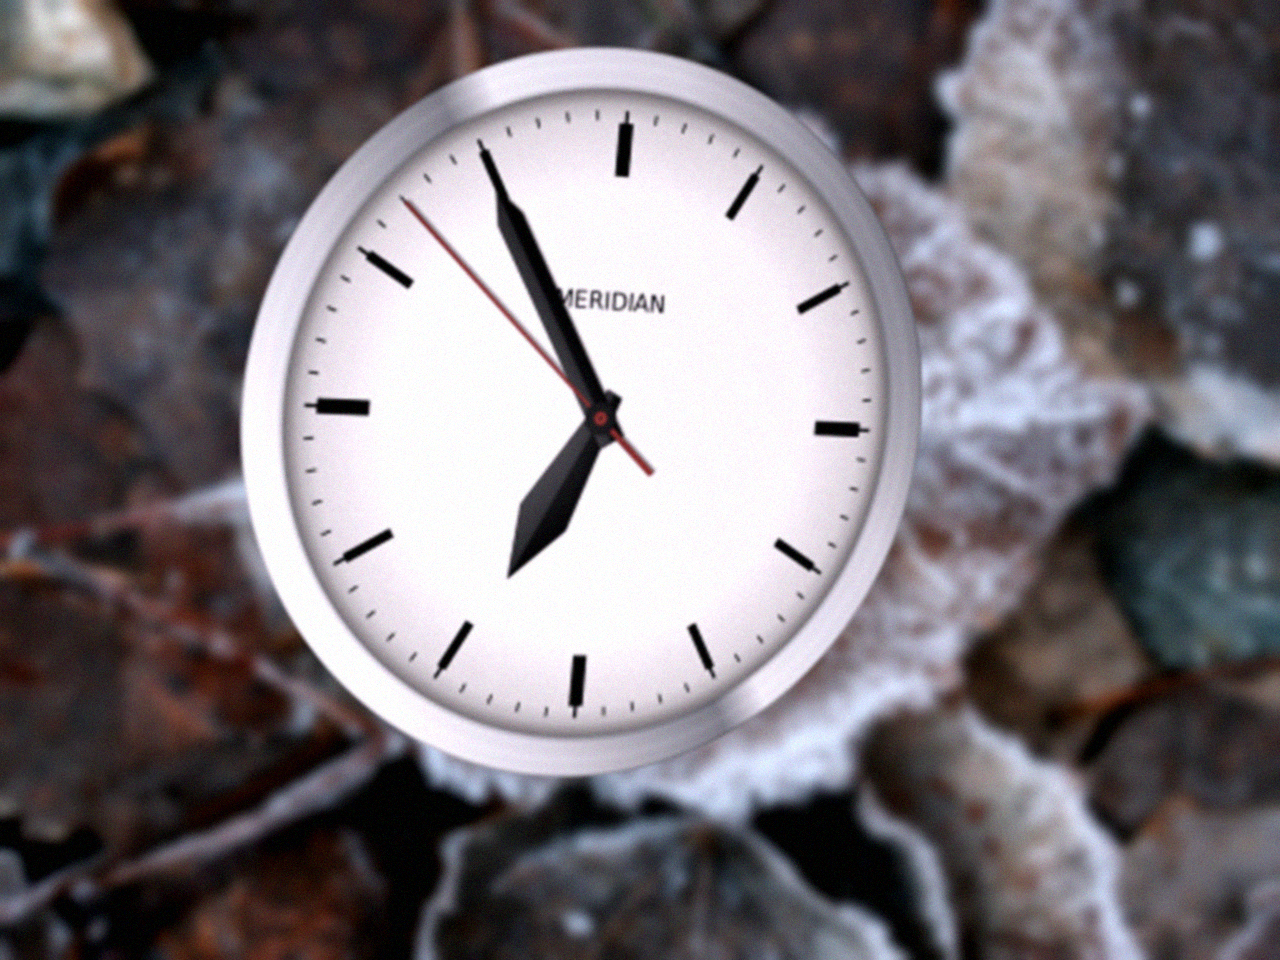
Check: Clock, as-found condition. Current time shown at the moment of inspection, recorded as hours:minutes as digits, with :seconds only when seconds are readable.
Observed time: 6:54:52
